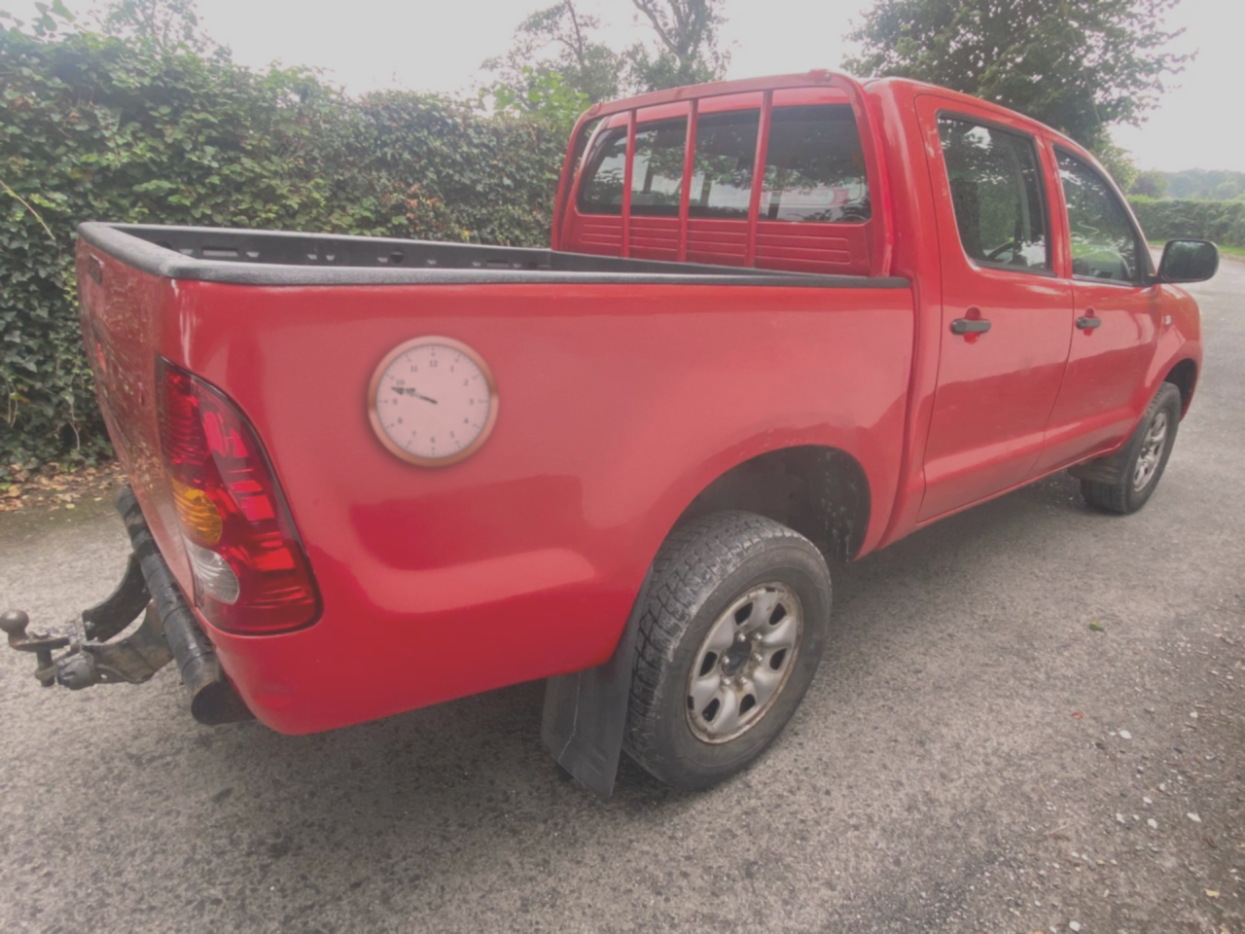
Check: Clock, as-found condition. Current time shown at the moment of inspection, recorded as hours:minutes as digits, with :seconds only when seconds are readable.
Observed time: 9:48
